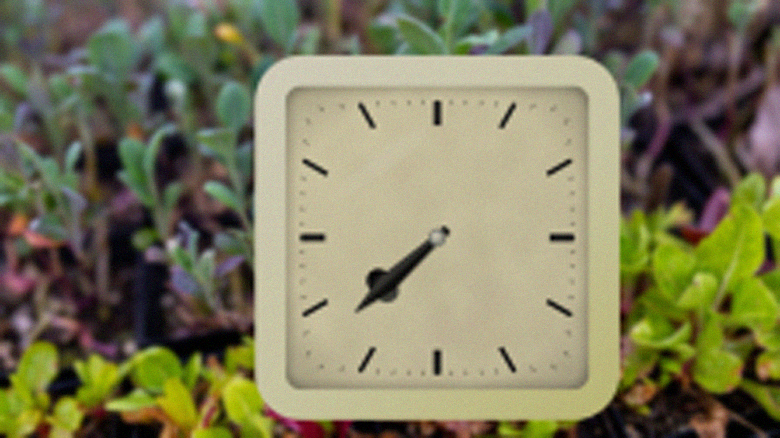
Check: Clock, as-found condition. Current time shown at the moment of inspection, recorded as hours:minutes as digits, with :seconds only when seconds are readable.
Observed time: 7:38
